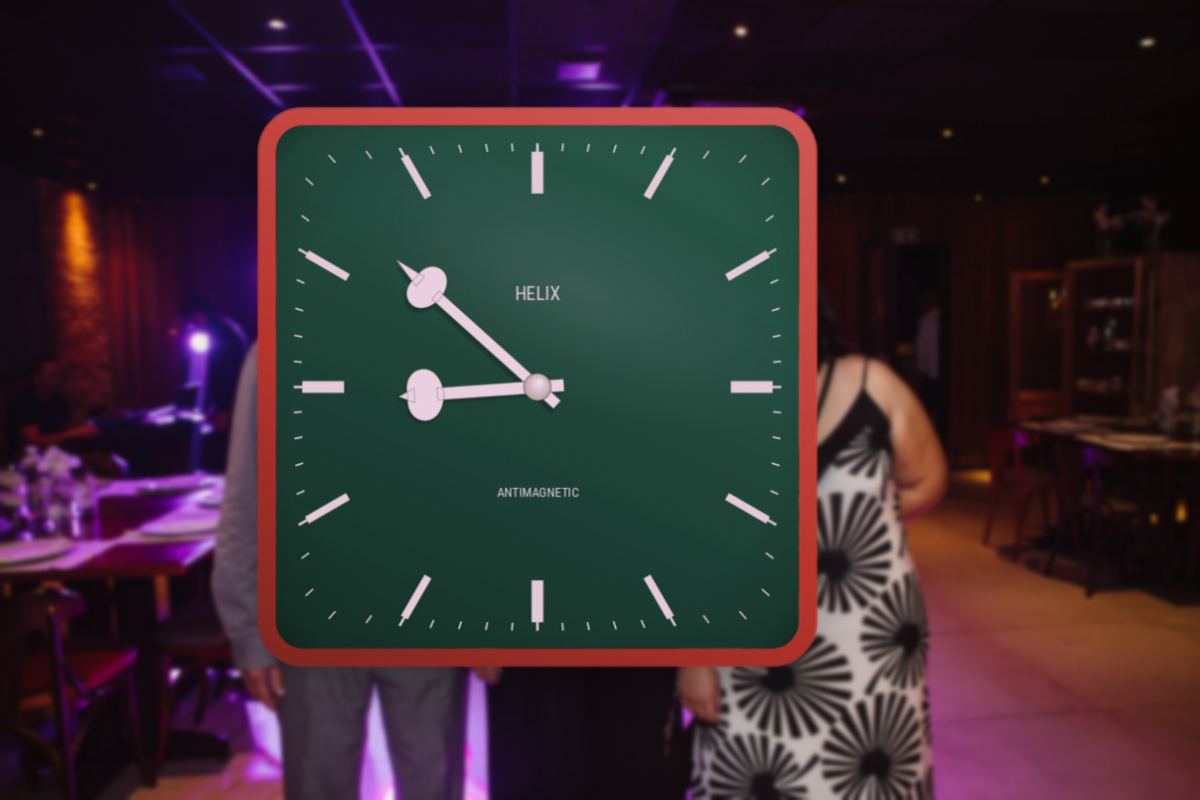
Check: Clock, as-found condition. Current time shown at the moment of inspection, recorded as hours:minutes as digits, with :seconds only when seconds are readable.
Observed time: 8:52
